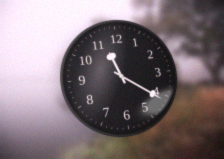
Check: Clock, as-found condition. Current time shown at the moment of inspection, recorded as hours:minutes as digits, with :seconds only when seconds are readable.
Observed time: 11:21
